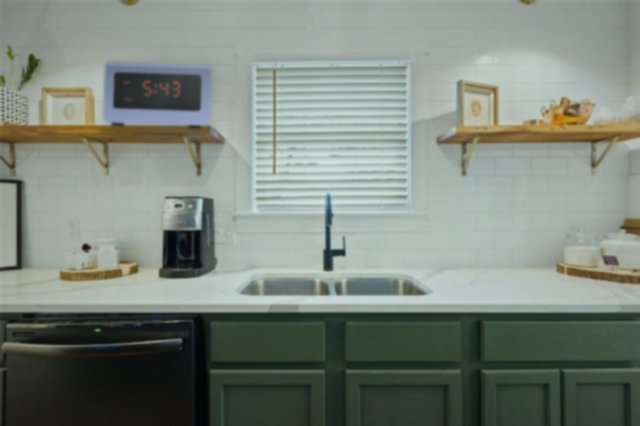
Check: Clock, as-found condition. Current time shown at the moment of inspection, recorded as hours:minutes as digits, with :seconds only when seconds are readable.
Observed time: 5:43
